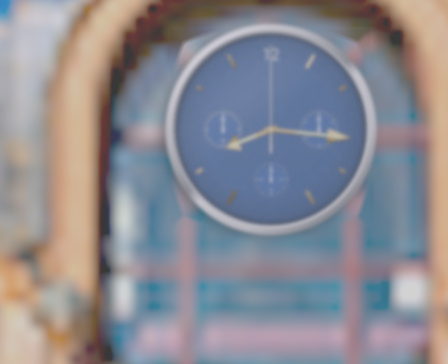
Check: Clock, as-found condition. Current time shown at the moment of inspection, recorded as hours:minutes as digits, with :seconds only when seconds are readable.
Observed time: 8:16
